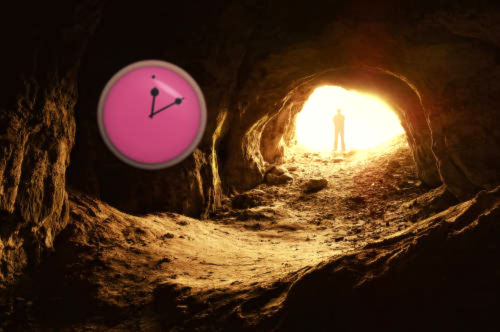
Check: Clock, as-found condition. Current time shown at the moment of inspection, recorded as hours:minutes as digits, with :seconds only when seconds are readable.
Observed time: 12:10
